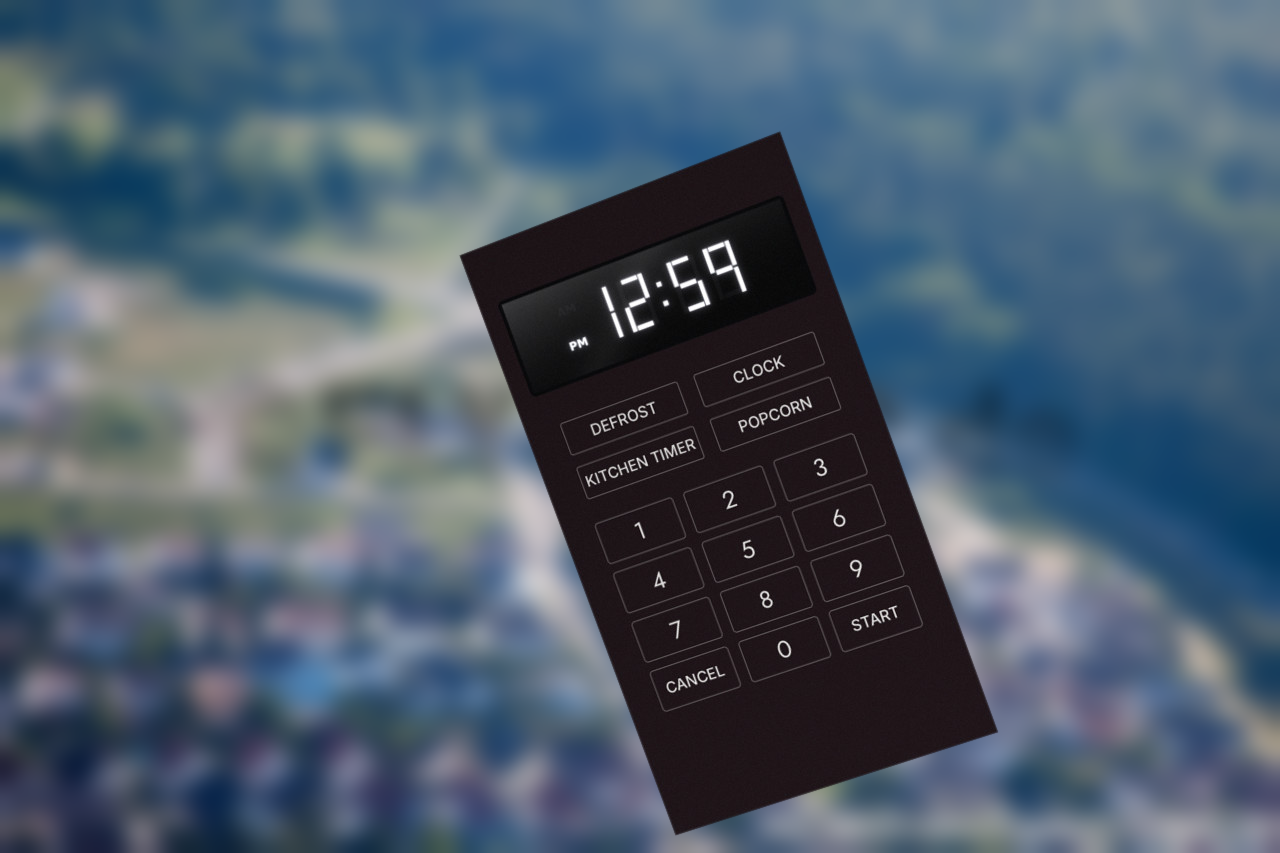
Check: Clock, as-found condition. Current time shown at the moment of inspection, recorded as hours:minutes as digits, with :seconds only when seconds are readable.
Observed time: 12:59
